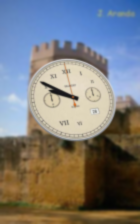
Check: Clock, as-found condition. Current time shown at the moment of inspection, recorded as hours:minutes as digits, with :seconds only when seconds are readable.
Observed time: 9:51
